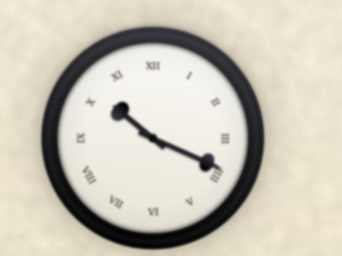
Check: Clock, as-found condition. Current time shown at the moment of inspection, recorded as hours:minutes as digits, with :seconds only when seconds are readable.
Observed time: 10:19
